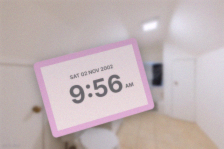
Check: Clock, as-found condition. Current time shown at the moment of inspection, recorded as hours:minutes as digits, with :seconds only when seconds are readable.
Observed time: 9:56
